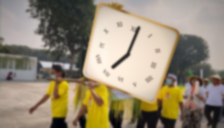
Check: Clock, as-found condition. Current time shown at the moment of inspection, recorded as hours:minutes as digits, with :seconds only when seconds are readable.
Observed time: 7:01
